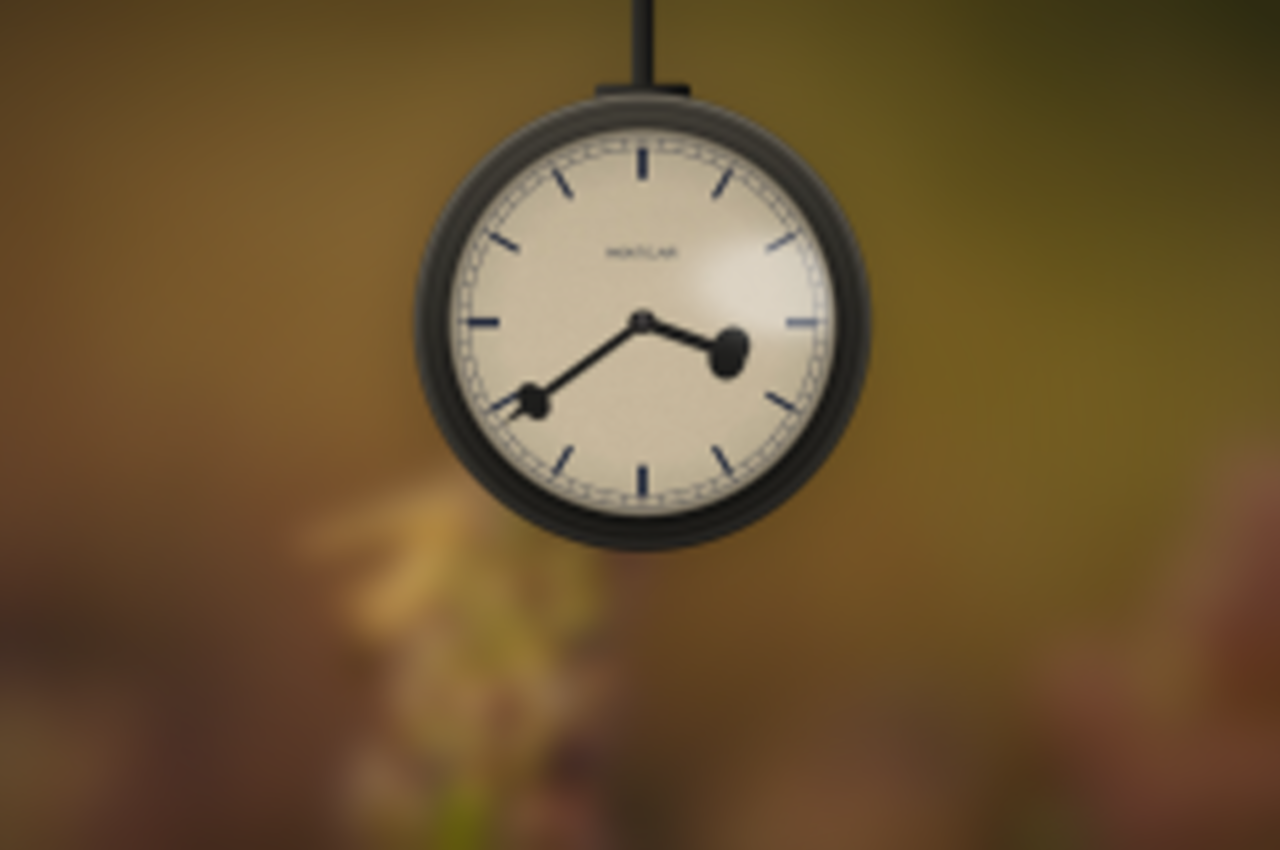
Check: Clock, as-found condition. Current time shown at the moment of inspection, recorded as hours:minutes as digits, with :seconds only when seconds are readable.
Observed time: 3:39
